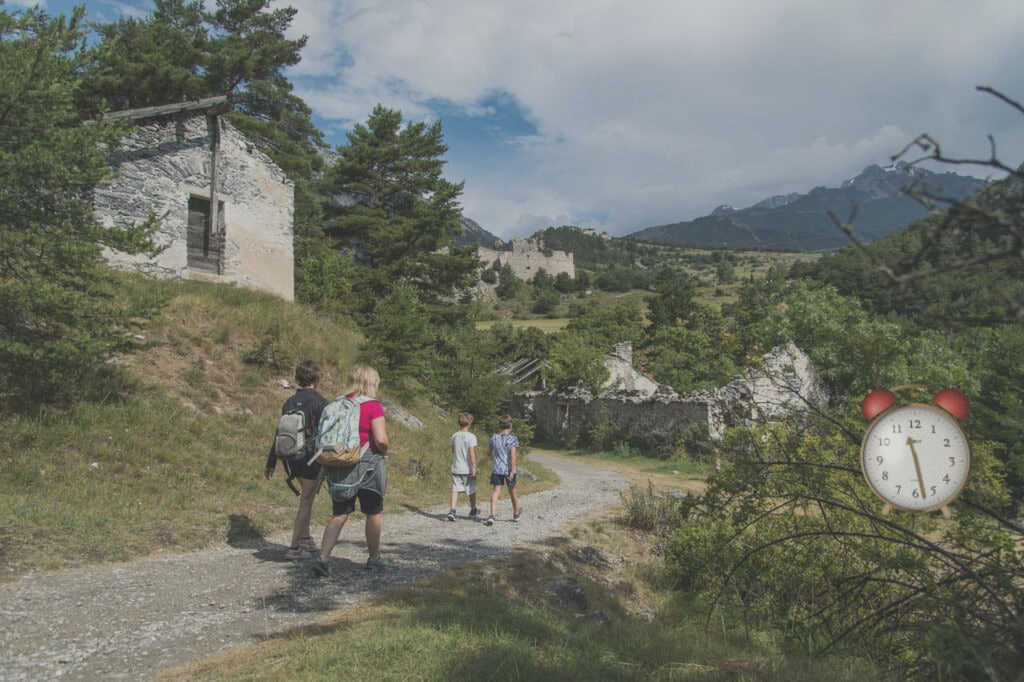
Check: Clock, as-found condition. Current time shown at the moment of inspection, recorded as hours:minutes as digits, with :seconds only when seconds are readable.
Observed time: 11:28
